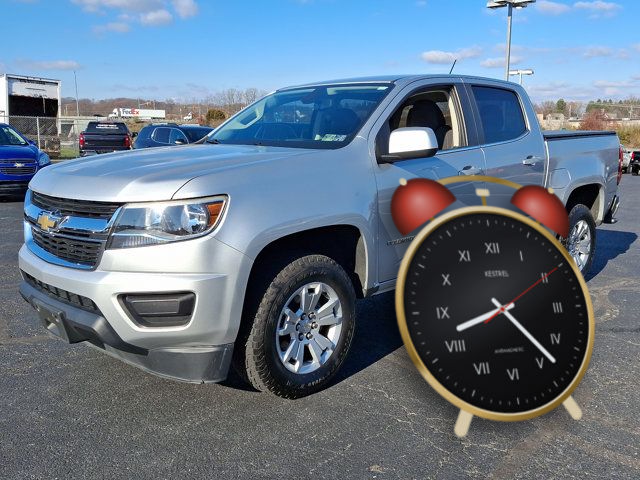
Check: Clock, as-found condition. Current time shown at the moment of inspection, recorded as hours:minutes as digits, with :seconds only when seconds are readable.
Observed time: 8:23:10
